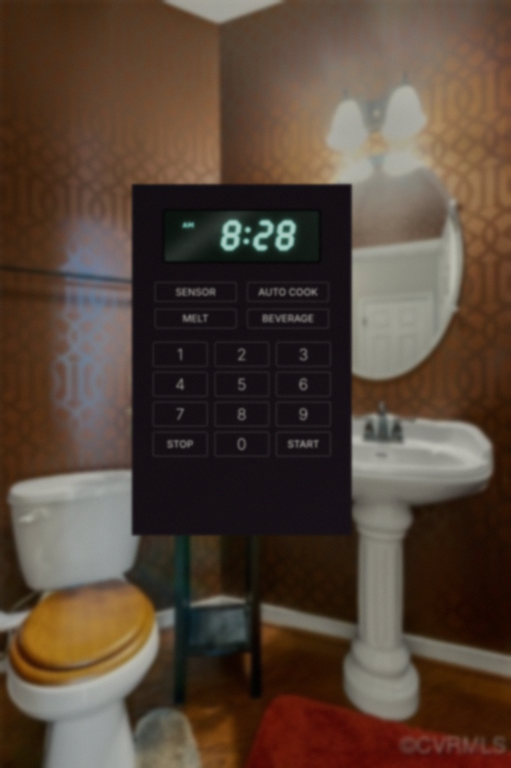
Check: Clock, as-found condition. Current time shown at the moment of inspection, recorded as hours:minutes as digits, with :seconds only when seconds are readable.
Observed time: 8:28
